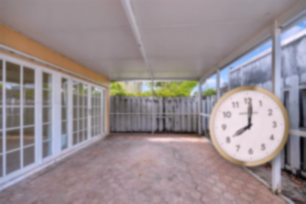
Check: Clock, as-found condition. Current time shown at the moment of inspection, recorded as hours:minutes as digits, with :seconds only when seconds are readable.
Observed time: 8:01
